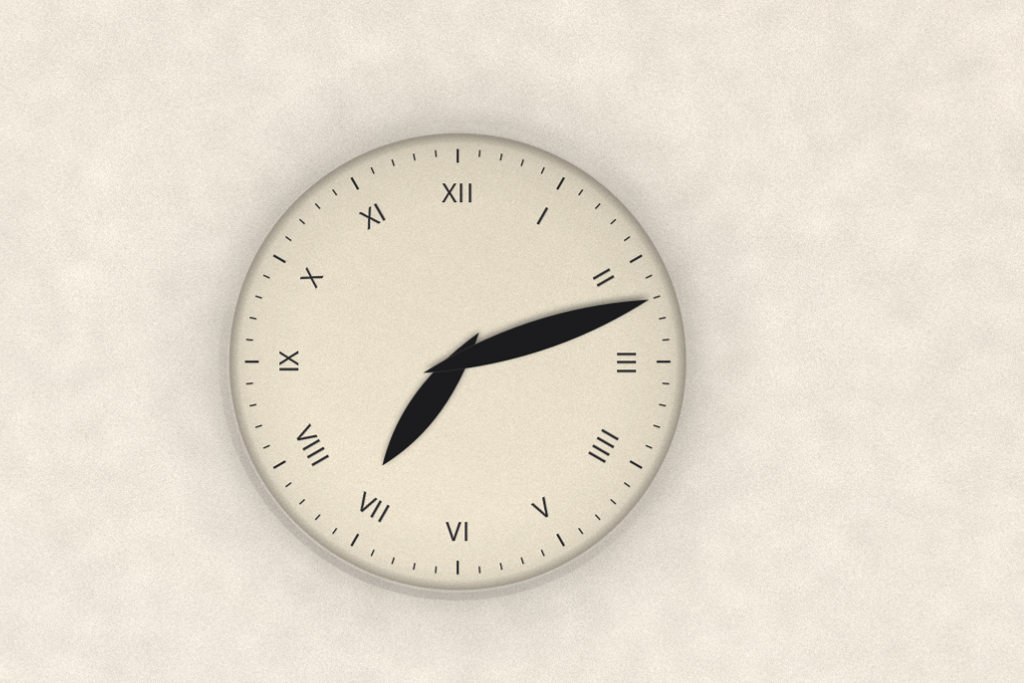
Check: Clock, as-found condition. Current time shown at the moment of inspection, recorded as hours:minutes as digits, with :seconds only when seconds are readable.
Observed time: 7:12
